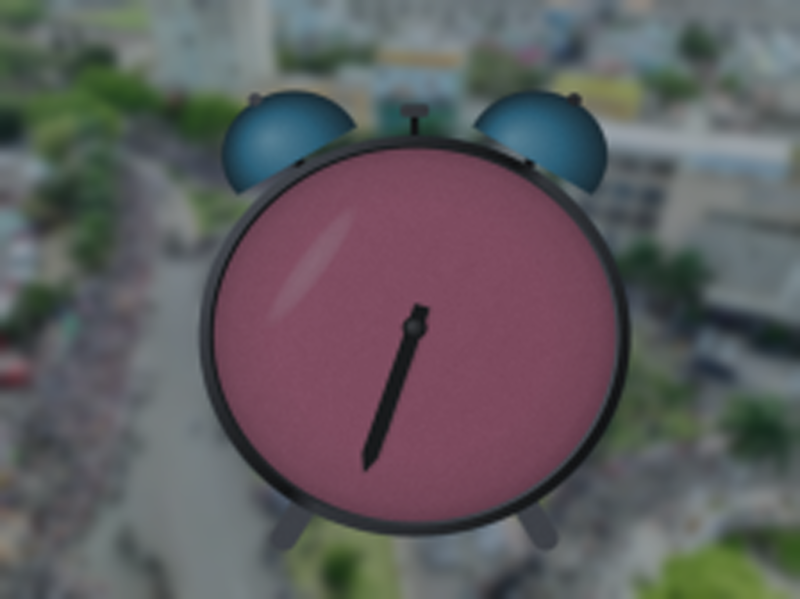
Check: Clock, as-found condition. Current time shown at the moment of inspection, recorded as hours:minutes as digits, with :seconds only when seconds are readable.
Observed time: 6:33
